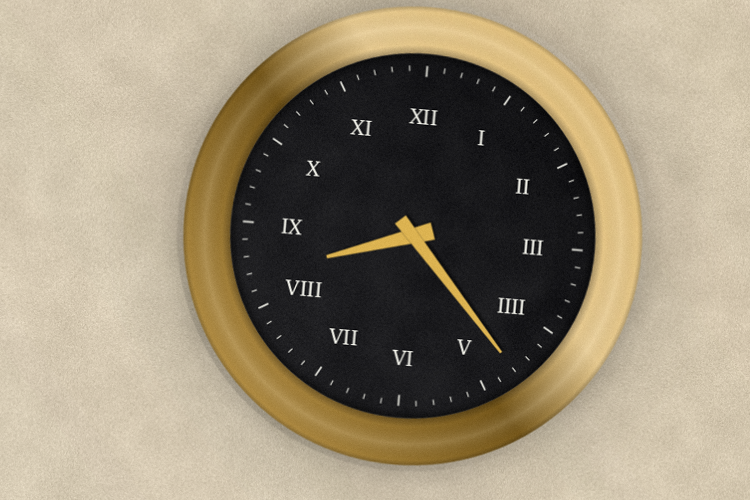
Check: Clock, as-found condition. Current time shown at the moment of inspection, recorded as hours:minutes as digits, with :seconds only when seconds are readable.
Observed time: 8:23
